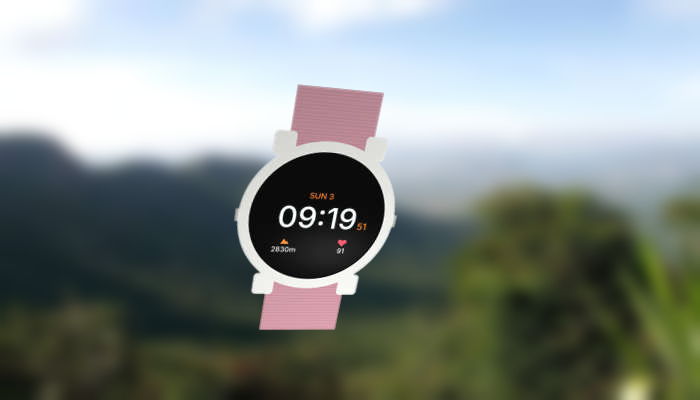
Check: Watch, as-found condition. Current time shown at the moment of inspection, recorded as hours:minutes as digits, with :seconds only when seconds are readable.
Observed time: 9:19:51
